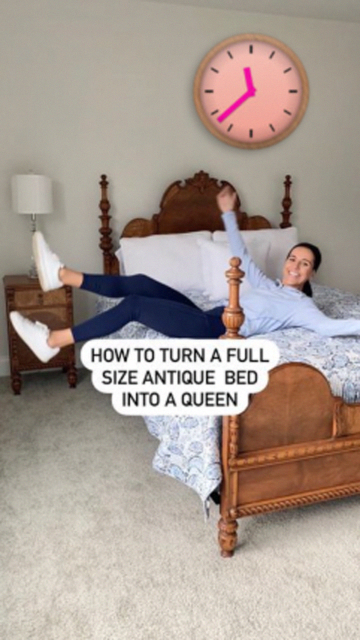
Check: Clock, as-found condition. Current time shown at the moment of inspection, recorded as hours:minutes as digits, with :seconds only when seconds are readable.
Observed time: 11:38
